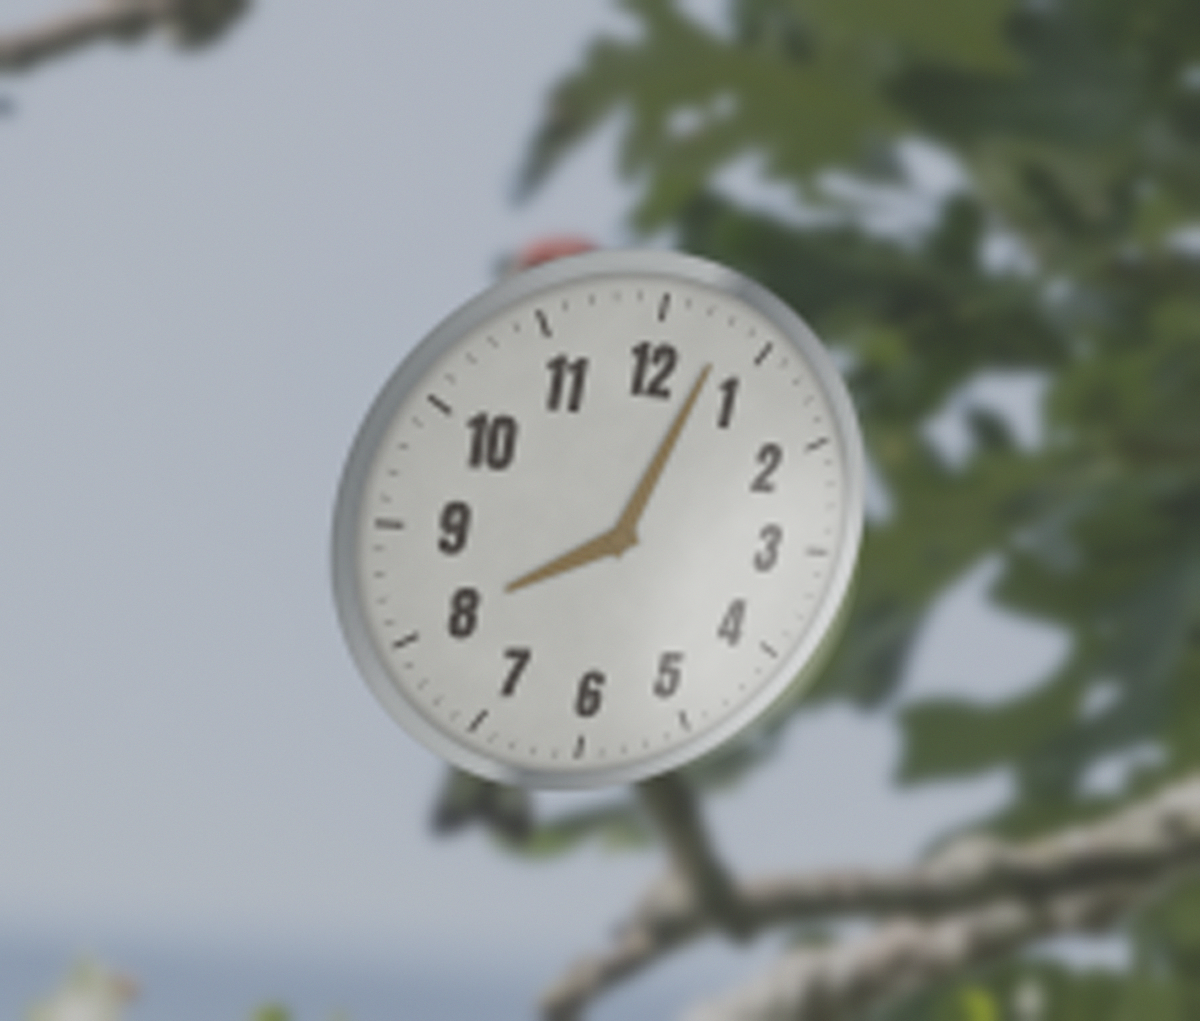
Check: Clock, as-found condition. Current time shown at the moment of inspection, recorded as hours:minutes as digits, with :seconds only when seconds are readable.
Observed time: 8:03
